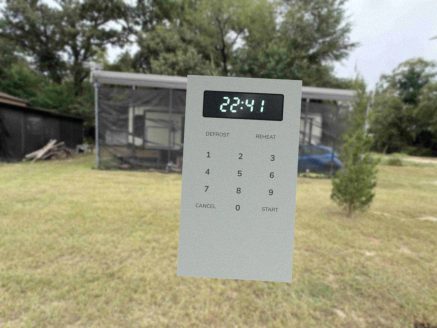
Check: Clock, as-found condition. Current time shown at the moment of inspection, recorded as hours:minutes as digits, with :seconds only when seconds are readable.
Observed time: 22:41
